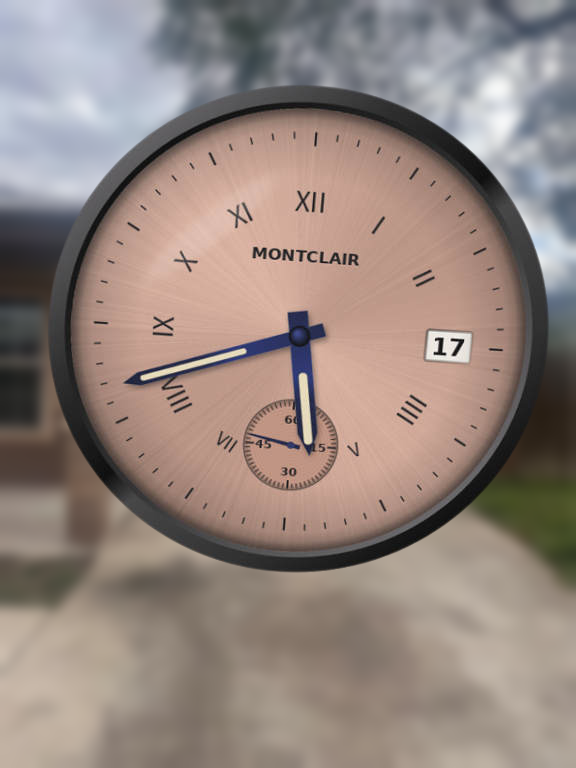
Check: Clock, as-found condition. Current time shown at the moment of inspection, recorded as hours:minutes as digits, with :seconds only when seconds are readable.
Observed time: 5:41:47
